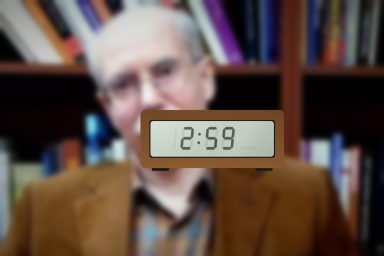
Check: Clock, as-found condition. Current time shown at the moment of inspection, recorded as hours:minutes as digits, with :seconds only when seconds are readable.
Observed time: 2:59
